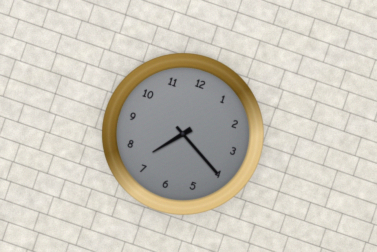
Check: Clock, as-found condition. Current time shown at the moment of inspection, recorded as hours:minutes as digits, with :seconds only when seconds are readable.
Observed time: 7:20
